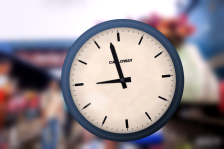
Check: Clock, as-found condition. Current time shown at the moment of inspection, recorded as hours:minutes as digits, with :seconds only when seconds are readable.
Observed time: 8:58
